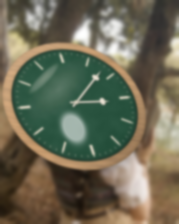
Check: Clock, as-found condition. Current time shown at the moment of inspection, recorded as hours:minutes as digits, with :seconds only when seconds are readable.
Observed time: 3:08
